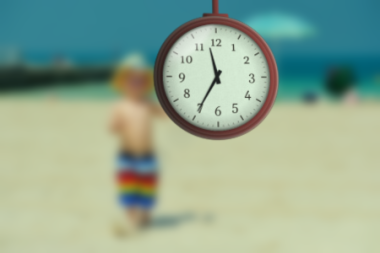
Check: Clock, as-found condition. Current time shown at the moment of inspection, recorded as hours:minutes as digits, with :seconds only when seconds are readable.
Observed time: 11:35
